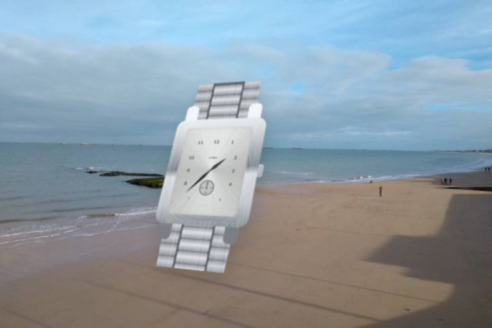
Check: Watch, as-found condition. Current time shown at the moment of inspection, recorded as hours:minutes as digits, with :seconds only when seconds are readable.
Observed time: 1:37
